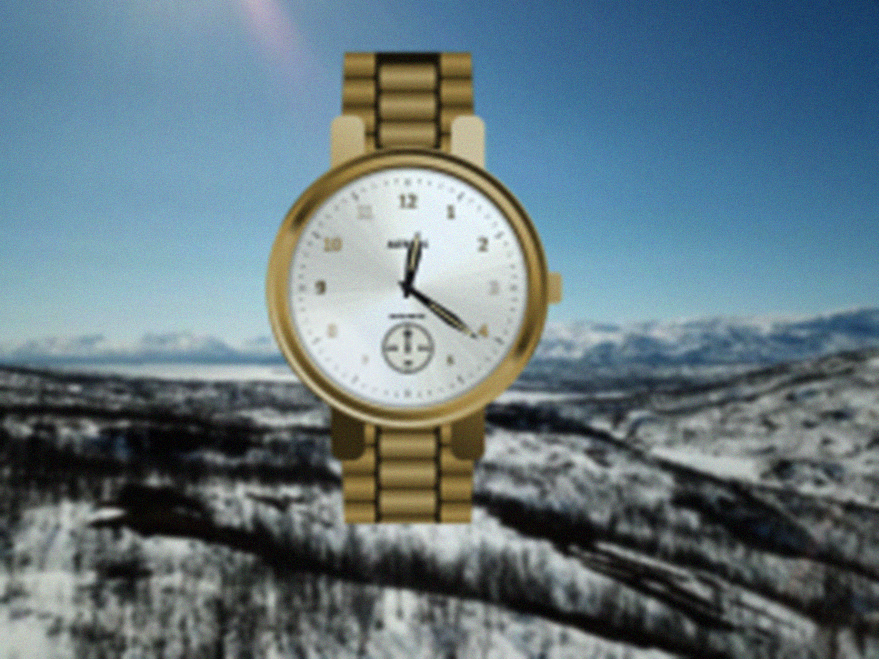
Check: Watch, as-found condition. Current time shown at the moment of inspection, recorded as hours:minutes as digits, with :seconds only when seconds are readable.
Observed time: 12:21
